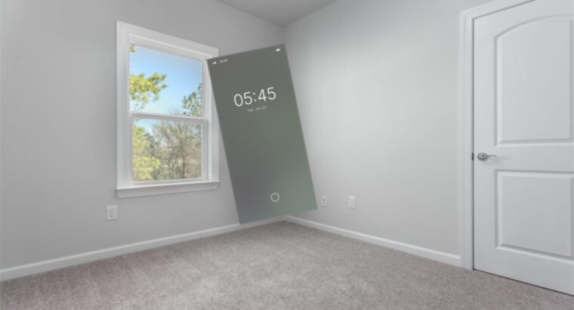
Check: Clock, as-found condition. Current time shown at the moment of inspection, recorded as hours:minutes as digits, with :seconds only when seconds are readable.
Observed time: 5:45
